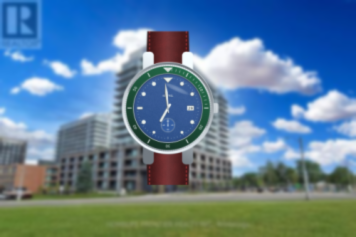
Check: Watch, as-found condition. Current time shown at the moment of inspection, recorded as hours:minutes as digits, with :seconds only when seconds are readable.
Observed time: 6:59
